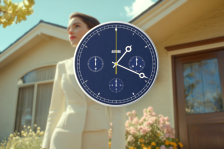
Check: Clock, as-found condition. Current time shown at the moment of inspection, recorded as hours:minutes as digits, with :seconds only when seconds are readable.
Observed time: 1:19
